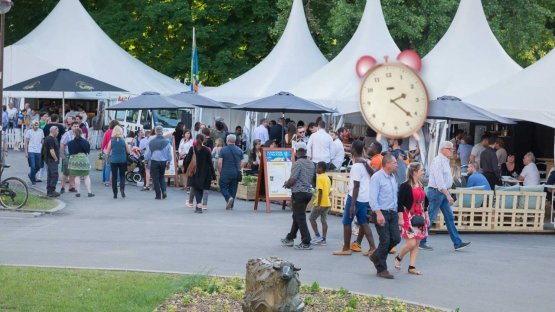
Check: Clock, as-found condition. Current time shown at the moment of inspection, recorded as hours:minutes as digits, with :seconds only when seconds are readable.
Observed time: 2:22
